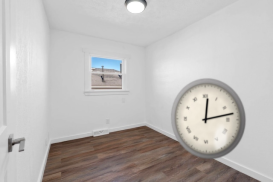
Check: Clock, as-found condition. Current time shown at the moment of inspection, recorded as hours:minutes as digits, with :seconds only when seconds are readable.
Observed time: 12:13
